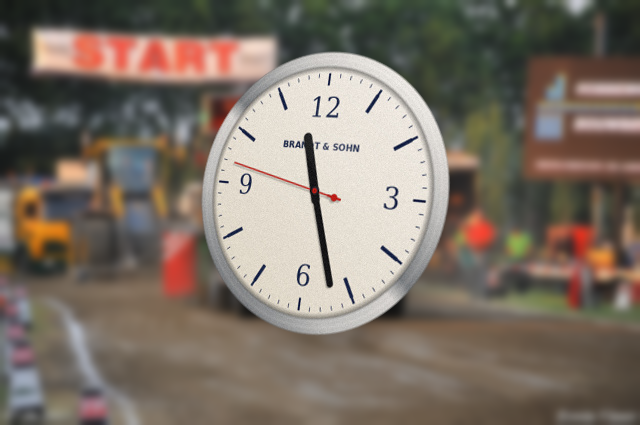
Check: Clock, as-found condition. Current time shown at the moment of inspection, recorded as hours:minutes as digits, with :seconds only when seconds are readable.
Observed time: 11:26:47
